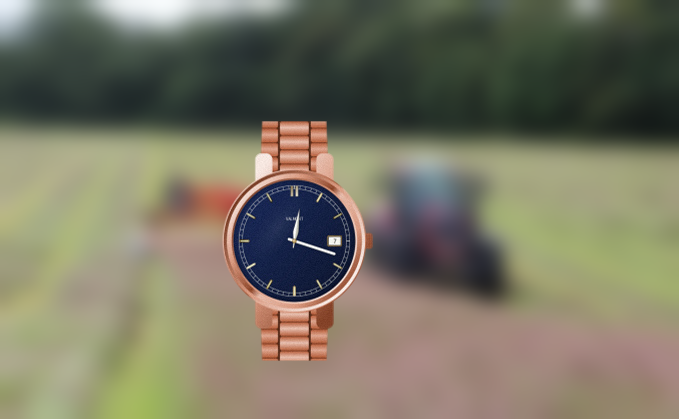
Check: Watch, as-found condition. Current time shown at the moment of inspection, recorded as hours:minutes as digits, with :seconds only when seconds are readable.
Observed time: 12:18
